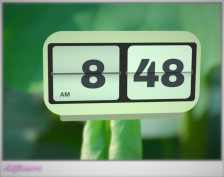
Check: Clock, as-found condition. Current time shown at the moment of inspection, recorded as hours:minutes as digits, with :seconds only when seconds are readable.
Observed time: 8:48
